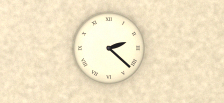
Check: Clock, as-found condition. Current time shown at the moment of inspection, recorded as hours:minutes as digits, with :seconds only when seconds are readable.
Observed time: 2:22
